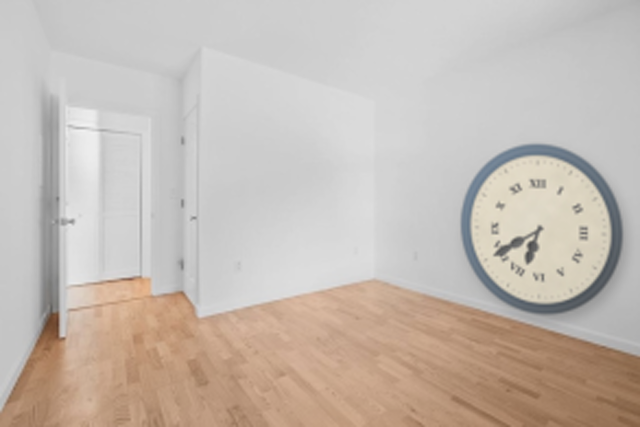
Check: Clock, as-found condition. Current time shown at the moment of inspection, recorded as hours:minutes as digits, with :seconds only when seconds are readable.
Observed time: 6:40
